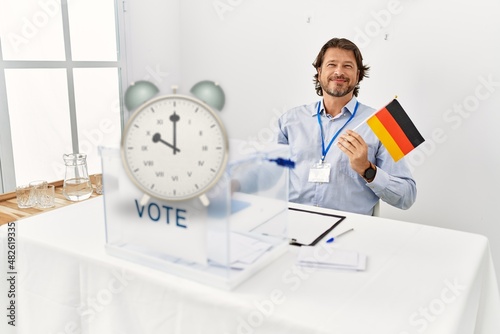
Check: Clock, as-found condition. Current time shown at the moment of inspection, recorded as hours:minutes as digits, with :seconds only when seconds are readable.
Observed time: 10:00
